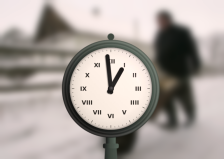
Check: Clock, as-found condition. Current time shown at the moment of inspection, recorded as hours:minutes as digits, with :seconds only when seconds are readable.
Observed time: 12:59
